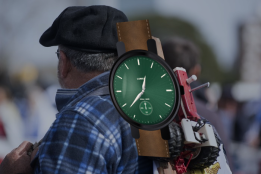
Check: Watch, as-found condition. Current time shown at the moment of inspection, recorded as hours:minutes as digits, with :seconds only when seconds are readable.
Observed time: 12:38
